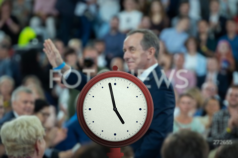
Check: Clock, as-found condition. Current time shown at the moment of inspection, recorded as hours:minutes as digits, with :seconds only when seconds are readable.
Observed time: 4:58
